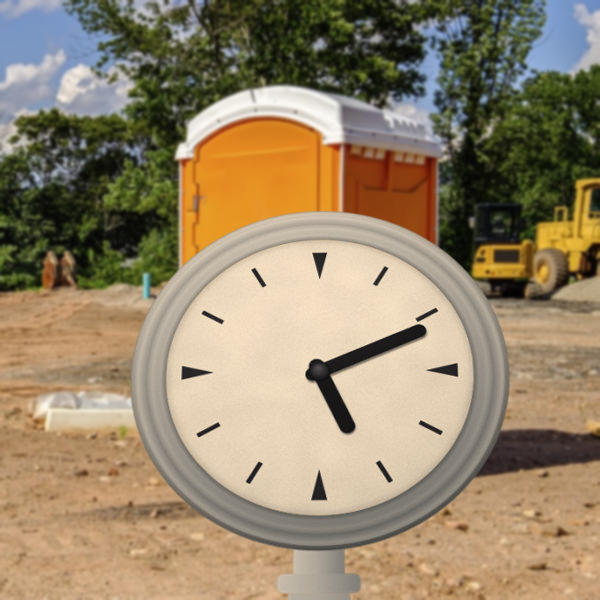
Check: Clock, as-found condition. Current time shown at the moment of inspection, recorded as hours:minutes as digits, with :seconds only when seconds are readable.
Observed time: 5:11
